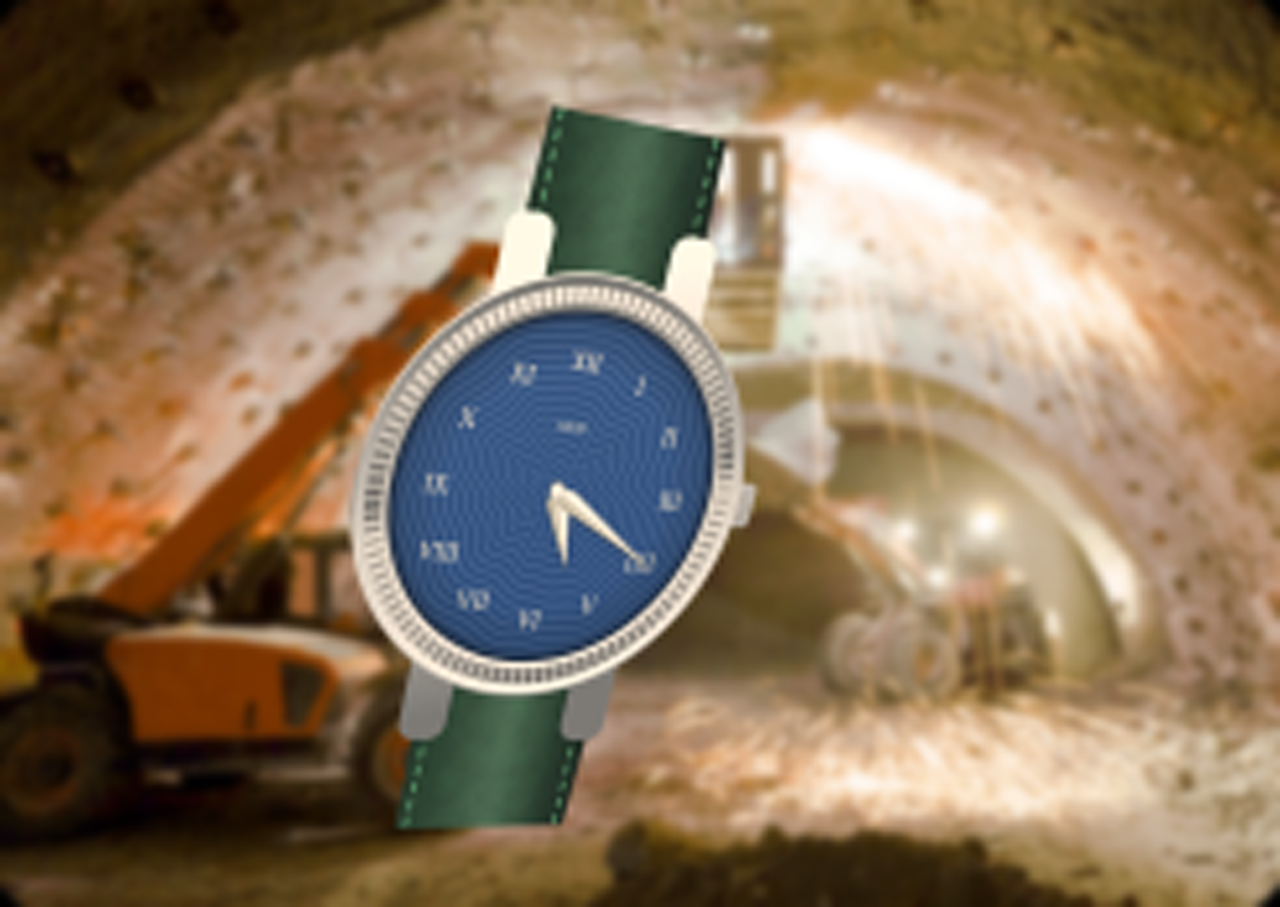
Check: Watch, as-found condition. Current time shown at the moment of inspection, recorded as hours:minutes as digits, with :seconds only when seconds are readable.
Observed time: 5:20
